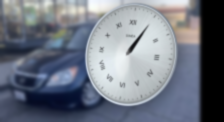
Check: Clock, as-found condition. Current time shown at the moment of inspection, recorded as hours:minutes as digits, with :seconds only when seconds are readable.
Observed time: 1:05
